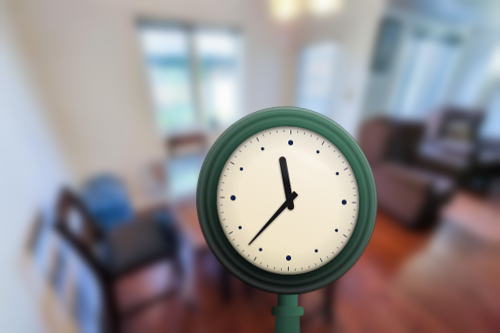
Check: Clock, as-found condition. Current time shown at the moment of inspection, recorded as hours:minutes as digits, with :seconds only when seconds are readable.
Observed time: 11:37
